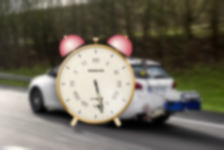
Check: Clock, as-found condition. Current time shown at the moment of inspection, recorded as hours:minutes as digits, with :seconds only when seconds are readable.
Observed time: 5:28
